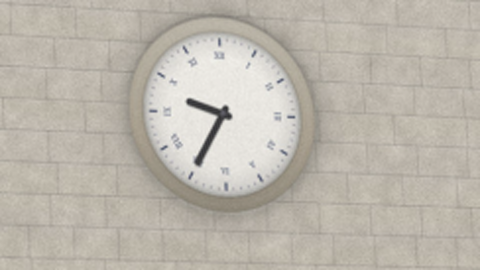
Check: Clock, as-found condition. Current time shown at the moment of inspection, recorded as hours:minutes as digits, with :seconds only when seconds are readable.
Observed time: 9:35
